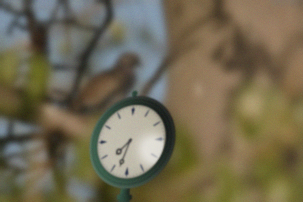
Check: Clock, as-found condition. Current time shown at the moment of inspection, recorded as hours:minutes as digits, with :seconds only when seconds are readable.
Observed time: 7:33
